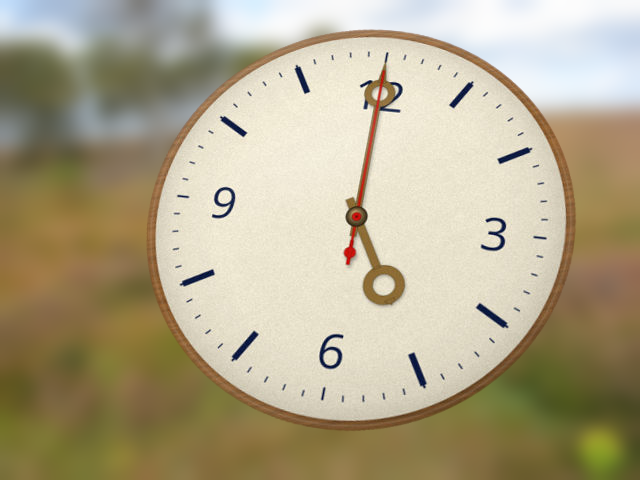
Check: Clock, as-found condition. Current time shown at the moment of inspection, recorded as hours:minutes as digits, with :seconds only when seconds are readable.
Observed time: 5:00:00
